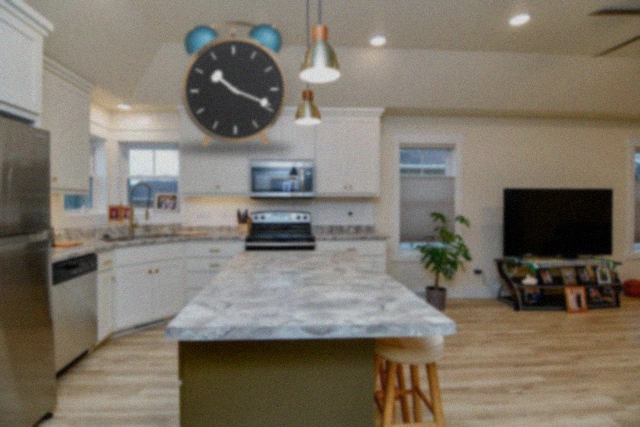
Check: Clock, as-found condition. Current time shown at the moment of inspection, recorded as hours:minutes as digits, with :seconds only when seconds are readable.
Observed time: 10:19
